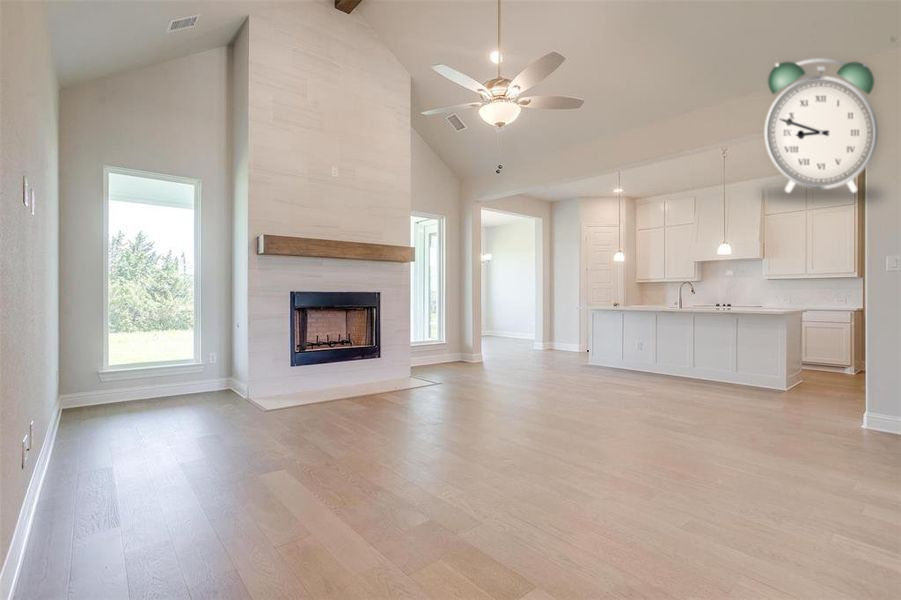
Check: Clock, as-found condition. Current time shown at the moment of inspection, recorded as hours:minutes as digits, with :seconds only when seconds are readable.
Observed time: 8:48
